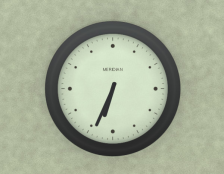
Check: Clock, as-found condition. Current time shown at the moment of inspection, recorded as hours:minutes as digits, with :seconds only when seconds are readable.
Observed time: 6:34
